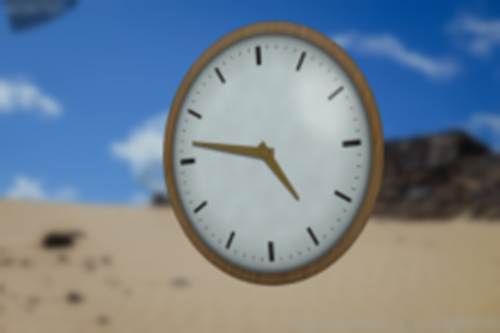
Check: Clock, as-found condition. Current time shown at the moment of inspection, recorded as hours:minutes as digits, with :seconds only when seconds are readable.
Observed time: 4:47
